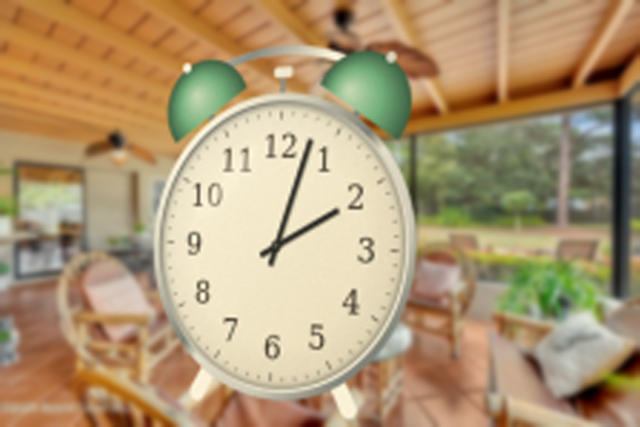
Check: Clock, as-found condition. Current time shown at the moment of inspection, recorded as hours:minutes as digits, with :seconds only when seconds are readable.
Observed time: 2:03
